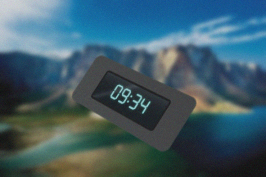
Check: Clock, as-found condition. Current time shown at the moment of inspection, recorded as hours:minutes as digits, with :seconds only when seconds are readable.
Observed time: 9:34
